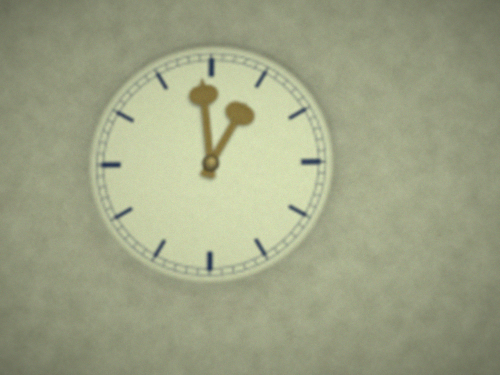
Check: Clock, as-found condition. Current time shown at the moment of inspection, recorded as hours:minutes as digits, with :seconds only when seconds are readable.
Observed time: 12:59
